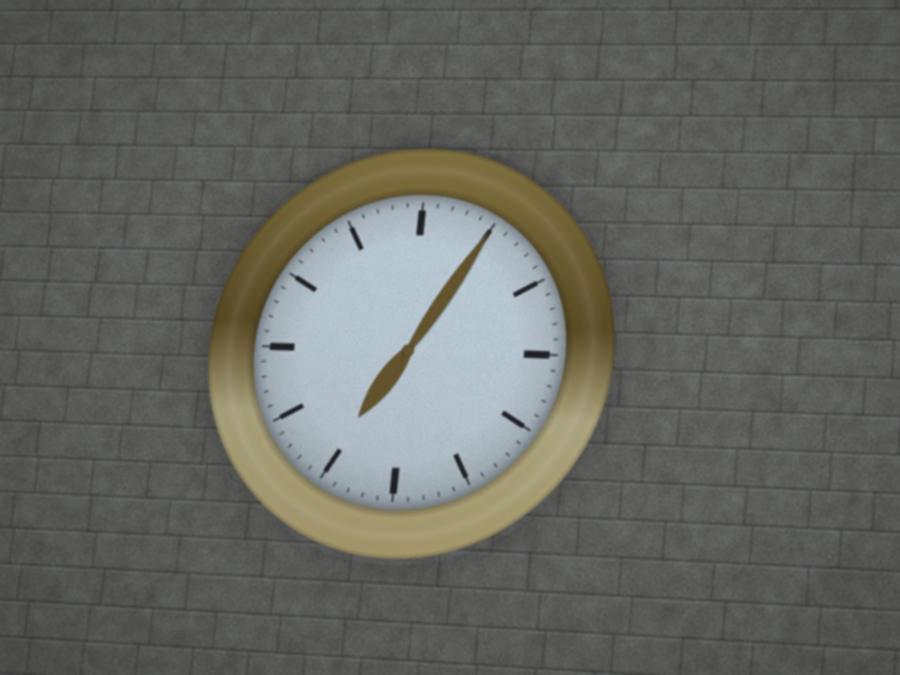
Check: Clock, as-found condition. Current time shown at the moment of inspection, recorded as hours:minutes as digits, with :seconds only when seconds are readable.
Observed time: 7:05
